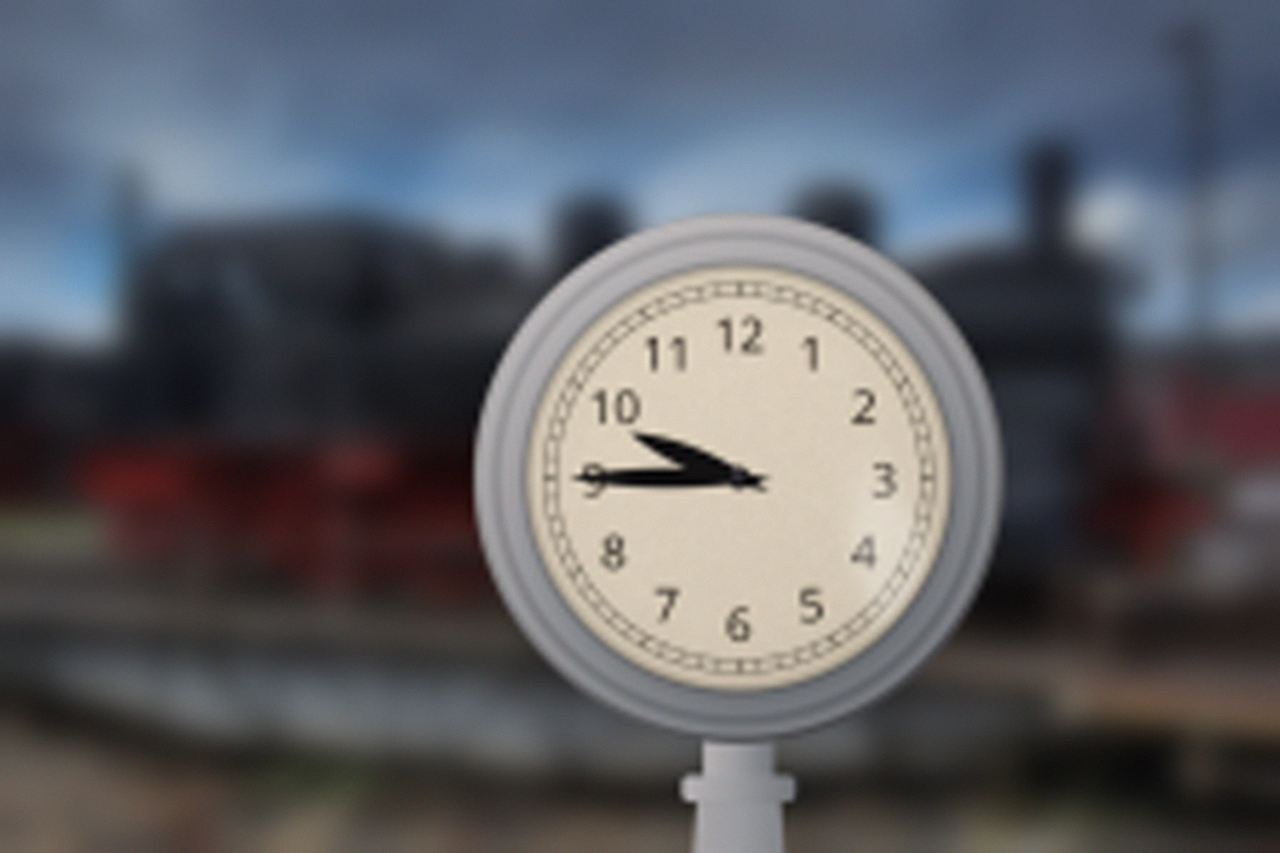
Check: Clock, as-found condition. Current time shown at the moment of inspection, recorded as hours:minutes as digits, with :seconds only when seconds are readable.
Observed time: 9:45
